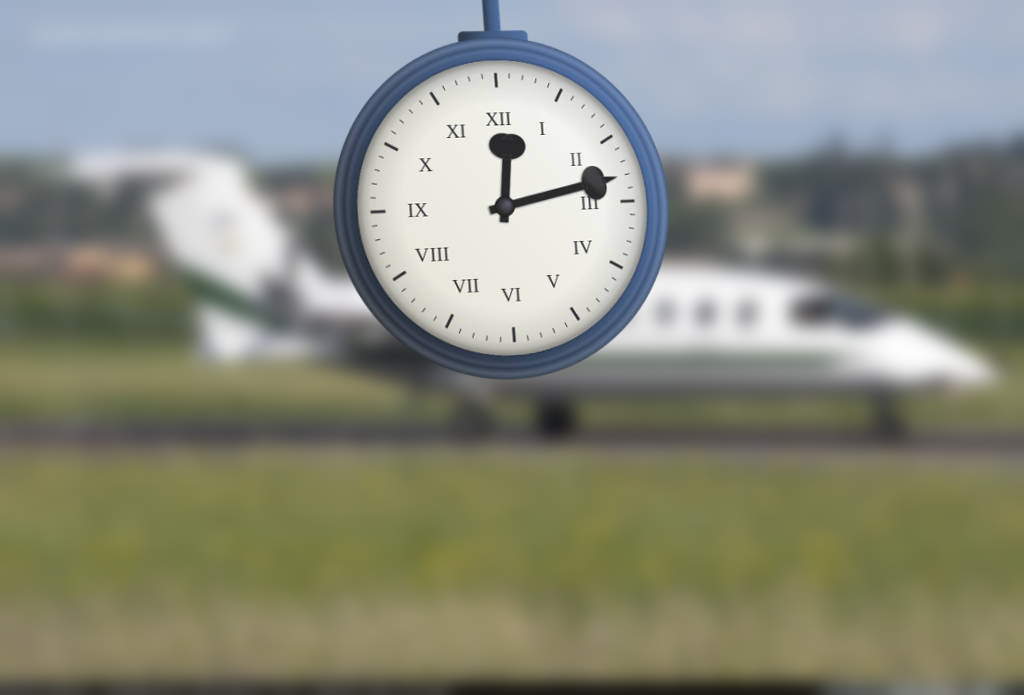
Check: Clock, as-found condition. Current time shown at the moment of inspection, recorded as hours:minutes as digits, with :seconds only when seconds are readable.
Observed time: 12:13
